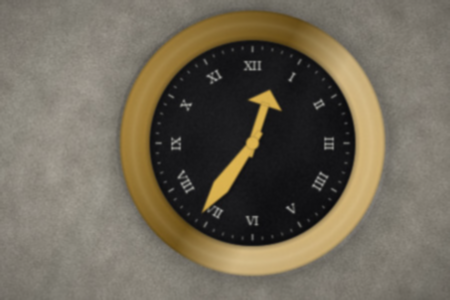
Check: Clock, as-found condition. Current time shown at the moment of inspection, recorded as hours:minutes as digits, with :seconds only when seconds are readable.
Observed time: 12:36
